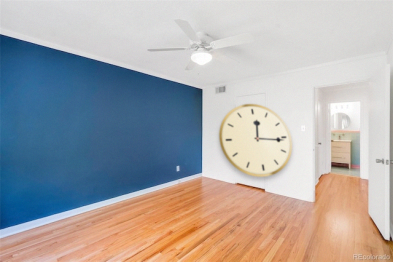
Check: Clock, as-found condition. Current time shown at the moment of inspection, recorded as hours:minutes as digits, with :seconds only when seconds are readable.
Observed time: 12:16
